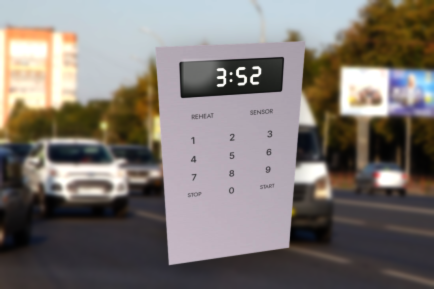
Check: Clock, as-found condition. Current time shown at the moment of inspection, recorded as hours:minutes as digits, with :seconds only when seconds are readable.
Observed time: 3:52
